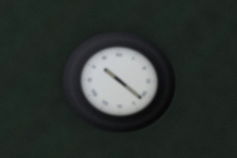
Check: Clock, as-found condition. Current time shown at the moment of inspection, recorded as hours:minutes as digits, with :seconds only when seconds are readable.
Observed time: 10:22
